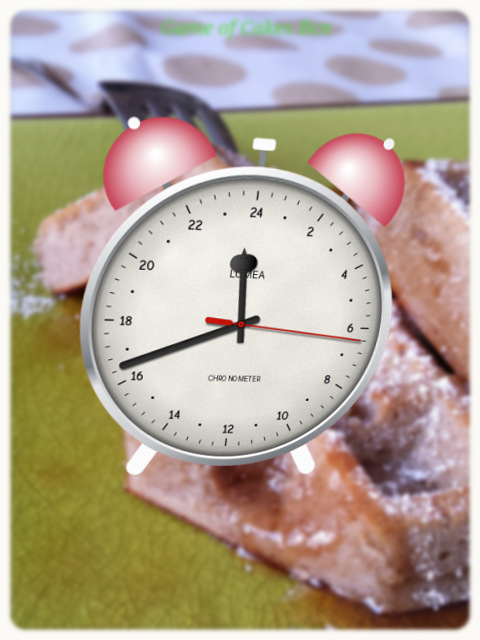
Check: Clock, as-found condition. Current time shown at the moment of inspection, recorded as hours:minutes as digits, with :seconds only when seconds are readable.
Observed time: 23:41:16
